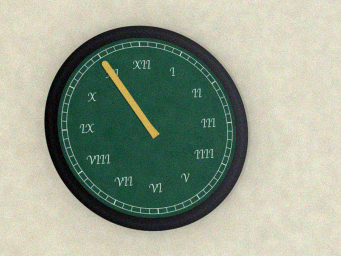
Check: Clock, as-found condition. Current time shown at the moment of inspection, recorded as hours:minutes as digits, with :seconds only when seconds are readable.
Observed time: 10:55
